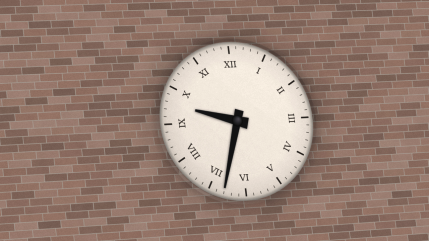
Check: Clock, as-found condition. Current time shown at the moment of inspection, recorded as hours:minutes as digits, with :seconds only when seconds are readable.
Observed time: 9:33
